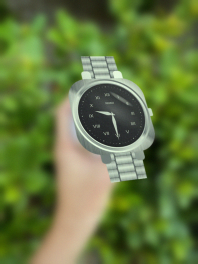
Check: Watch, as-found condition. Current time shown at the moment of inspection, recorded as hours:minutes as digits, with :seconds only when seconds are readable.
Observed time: 9:30
